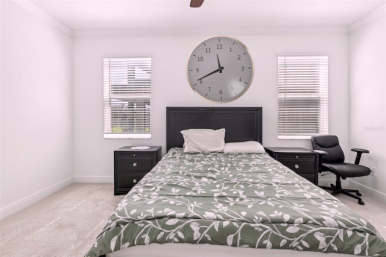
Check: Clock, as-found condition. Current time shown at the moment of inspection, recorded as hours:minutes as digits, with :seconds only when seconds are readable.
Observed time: 11:41
